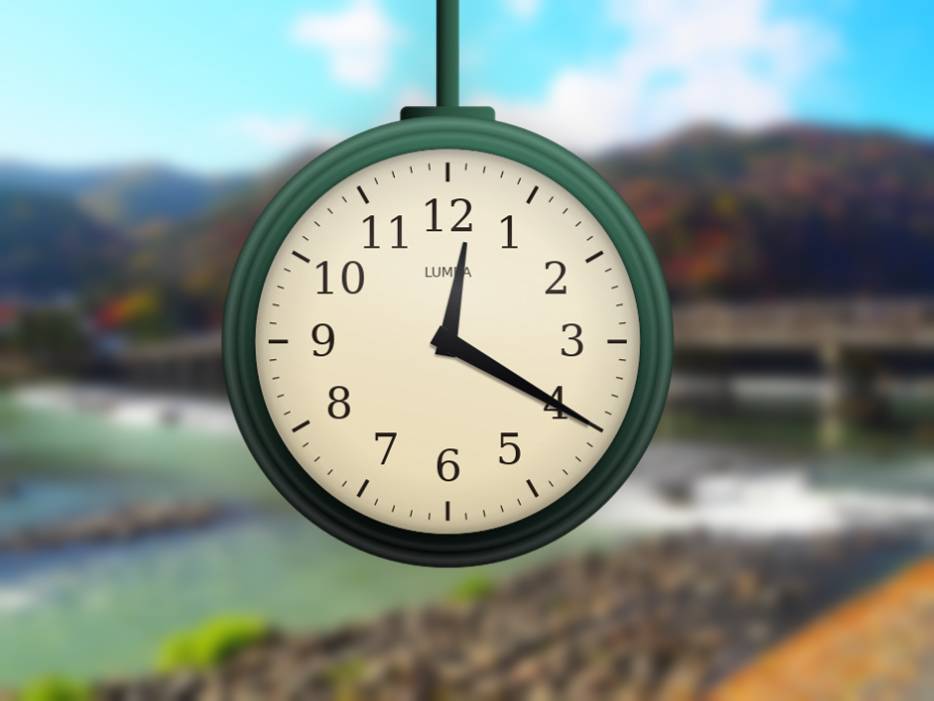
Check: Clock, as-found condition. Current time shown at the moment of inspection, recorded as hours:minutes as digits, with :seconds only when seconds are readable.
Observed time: 12:20
